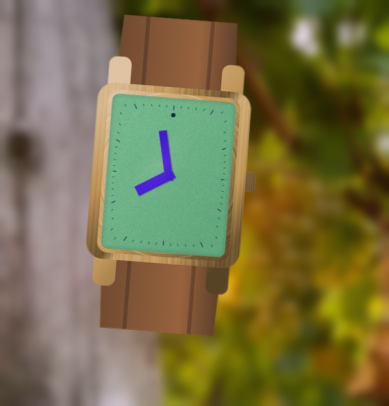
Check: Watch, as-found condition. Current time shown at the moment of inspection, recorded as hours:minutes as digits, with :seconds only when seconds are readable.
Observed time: 7:58
